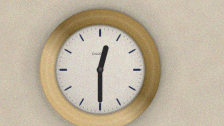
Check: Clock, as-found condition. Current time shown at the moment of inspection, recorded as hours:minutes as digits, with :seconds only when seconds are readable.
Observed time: 12:30
